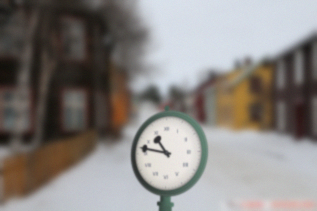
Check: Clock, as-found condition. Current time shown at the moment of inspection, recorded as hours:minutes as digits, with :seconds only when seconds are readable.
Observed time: 10:47
